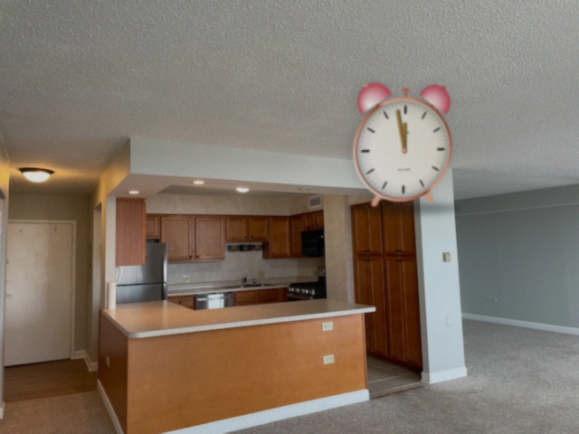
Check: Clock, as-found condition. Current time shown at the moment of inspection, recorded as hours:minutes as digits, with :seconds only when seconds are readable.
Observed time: 11:58
